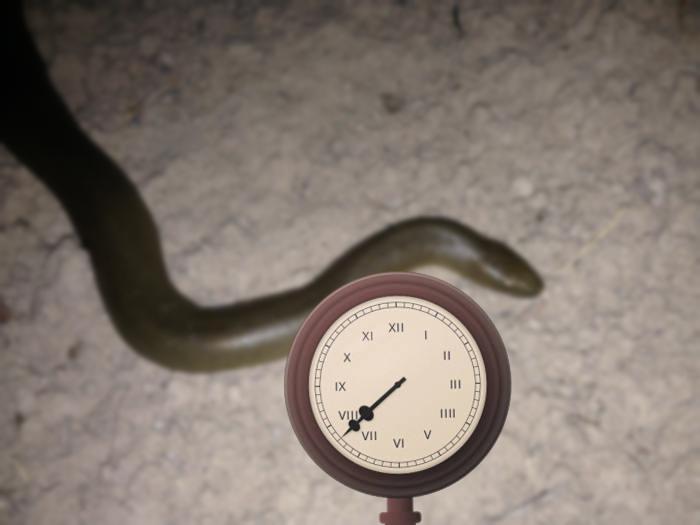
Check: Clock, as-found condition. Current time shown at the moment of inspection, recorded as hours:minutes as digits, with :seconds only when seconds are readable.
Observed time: 7:38
